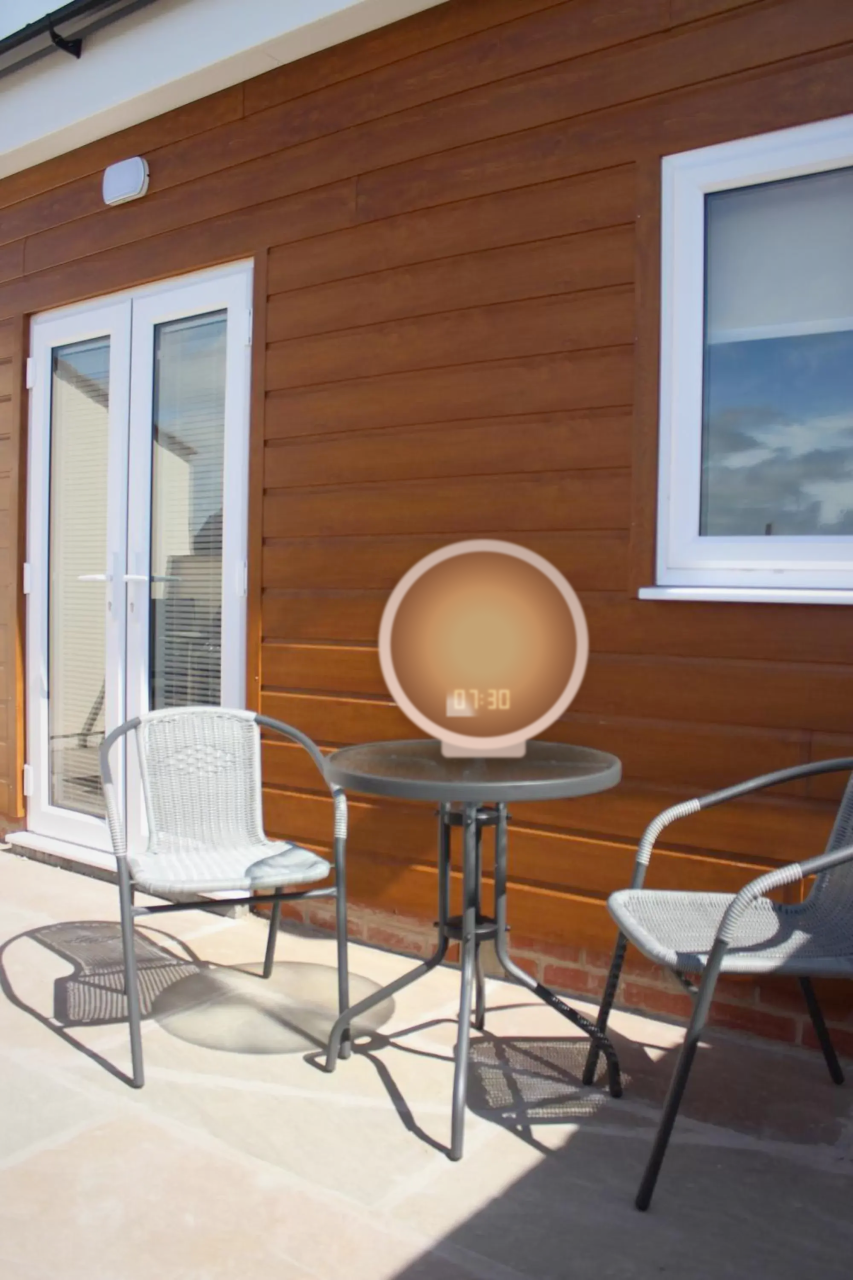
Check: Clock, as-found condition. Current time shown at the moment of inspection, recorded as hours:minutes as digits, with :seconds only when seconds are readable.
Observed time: 7:30
